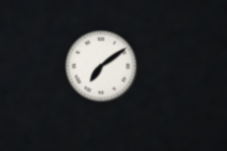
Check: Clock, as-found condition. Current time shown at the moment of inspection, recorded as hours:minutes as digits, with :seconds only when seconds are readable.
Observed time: 7:09
